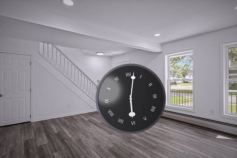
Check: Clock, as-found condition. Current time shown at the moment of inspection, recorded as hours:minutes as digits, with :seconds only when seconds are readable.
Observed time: 6:02
